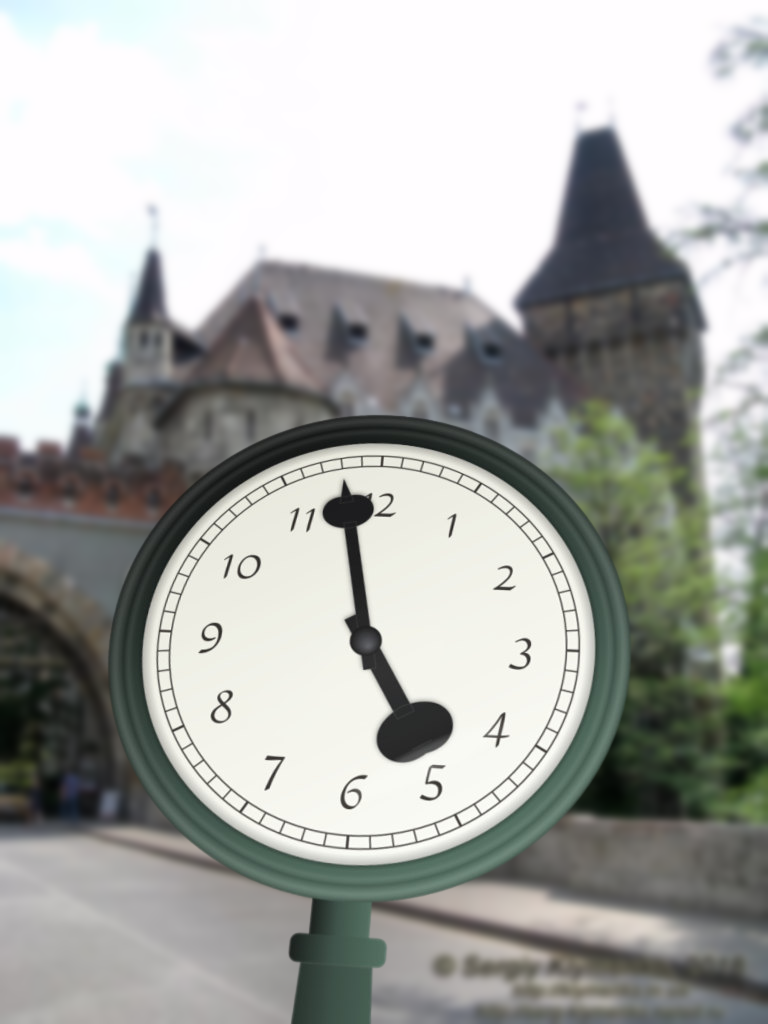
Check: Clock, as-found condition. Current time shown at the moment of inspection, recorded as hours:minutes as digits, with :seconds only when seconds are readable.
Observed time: 4:58
